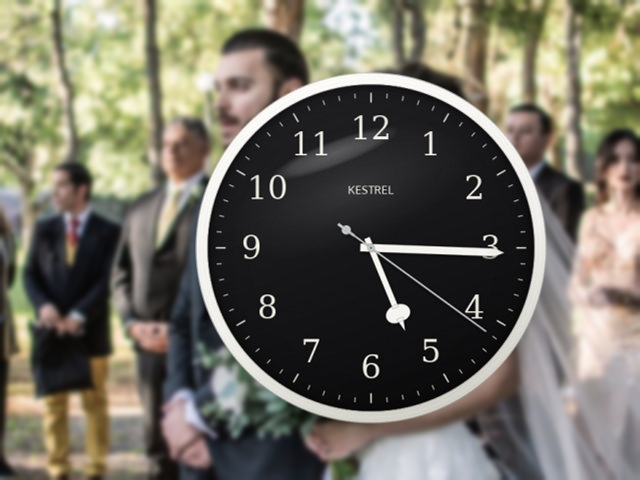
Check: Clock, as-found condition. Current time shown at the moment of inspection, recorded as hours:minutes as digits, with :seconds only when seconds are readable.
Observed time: 5:15:21
